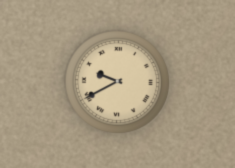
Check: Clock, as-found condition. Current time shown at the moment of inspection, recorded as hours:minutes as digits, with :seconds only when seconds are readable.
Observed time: 9:40
